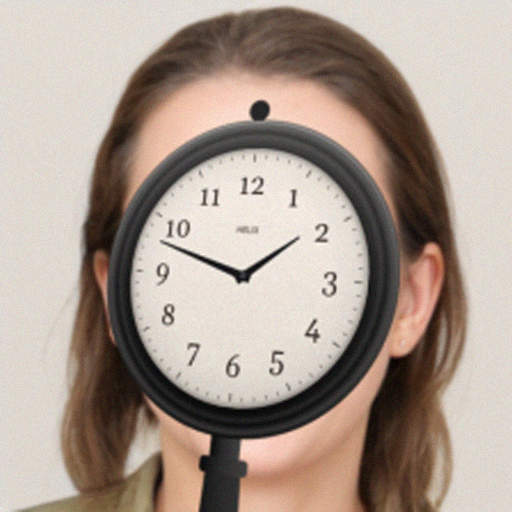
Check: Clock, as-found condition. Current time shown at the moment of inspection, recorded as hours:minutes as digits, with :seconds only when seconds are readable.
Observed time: 1:48
